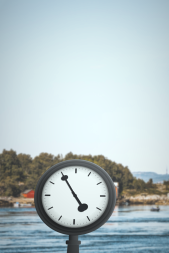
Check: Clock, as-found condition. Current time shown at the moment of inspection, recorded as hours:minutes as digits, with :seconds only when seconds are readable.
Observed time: 4:55
